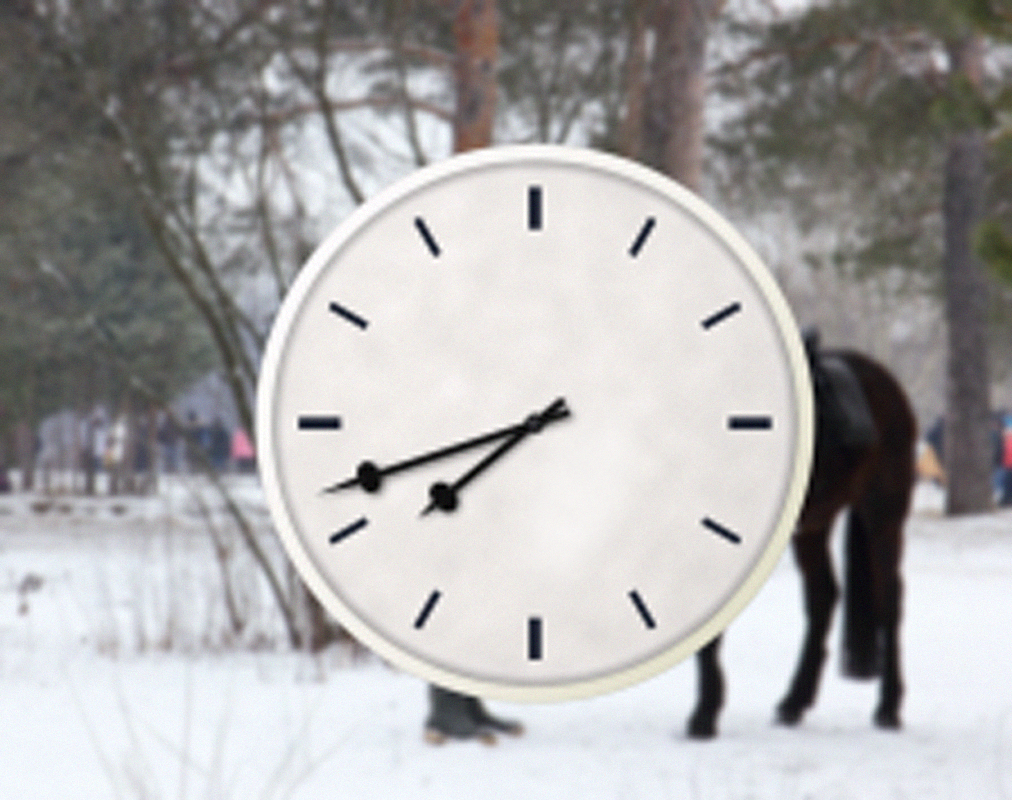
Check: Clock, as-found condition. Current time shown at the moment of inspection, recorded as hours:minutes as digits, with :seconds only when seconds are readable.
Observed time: 7:42
